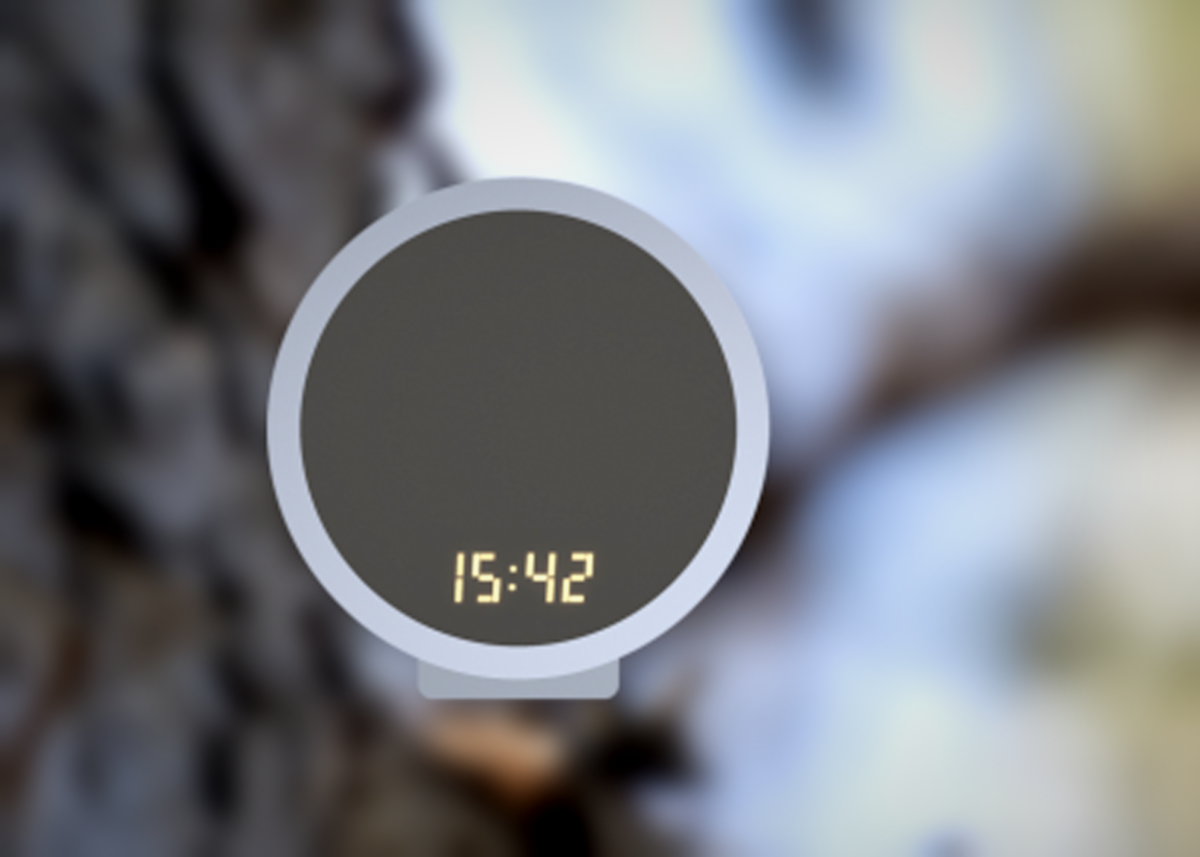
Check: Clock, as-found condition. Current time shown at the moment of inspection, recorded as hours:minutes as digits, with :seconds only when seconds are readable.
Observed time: 15:42
